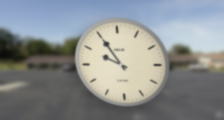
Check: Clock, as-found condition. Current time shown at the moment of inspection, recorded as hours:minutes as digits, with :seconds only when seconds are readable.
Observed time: 9:55
